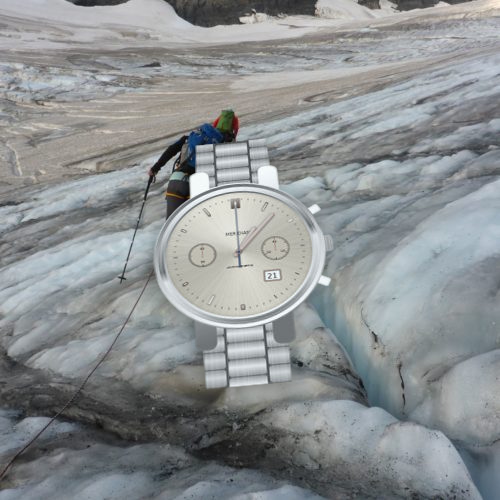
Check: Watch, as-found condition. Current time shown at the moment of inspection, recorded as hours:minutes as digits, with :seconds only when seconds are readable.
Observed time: 1:07
